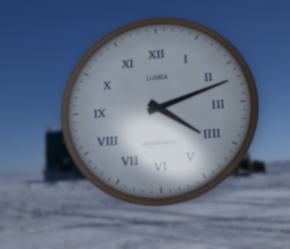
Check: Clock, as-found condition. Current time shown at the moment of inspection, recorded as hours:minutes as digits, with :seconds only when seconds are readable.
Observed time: 4:12
